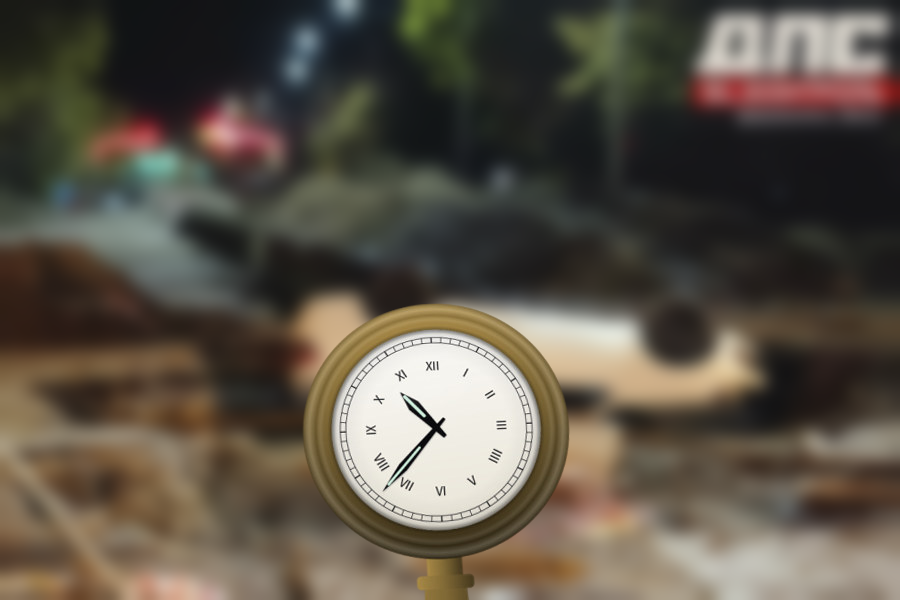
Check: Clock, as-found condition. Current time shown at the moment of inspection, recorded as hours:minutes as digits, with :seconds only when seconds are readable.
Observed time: 10:37
